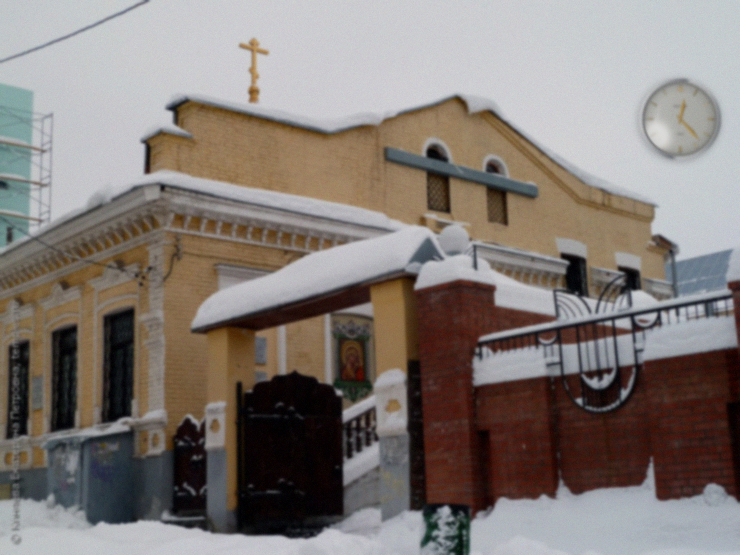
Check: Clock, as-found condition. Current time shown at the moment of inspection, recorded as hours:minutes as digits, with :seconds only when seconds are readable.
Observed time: 12:23
